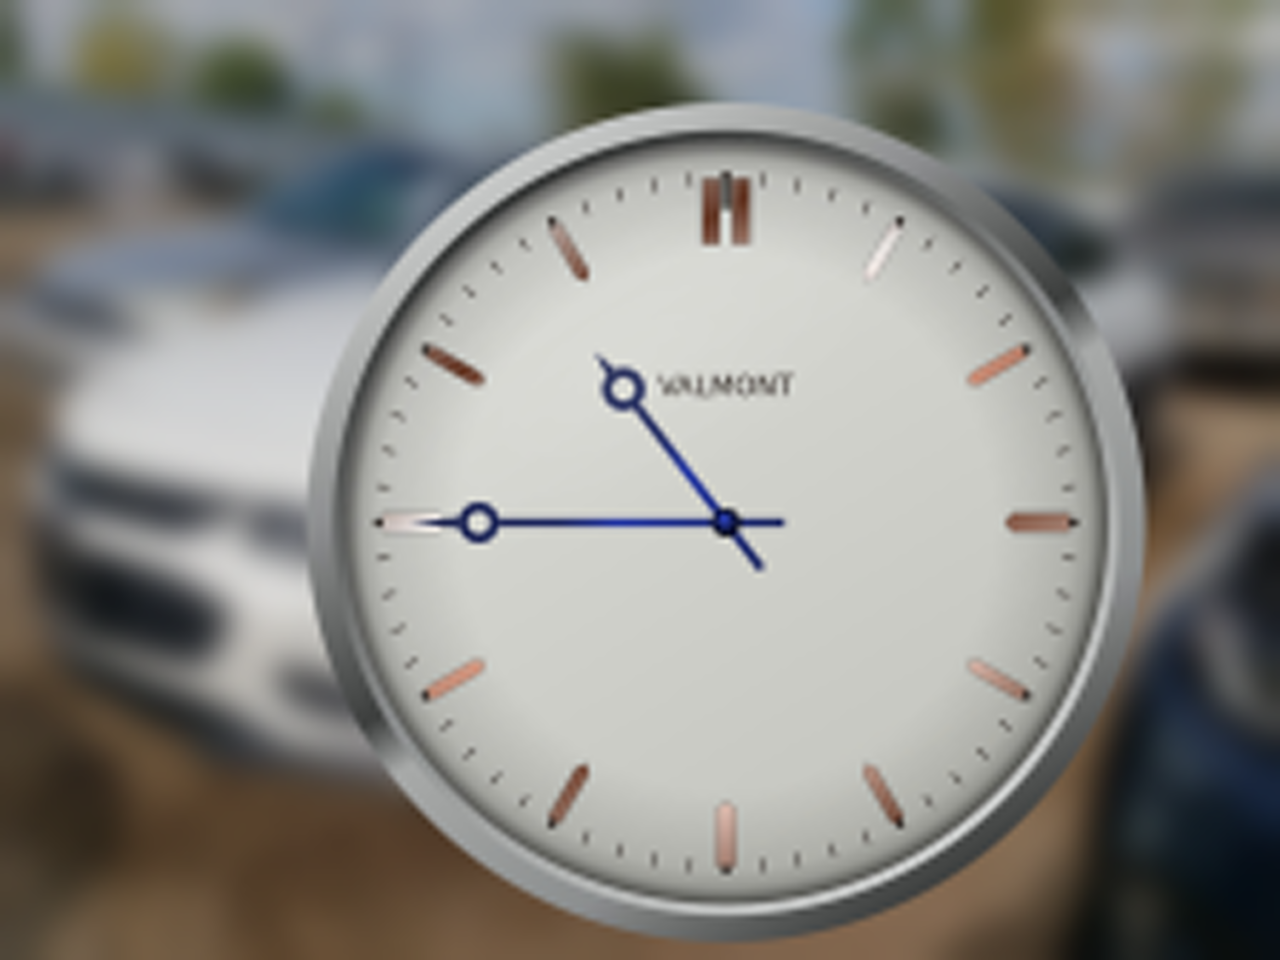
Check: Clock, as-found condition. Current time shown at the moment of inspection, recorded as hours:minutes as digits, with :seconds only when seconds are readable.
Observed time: 10:45
